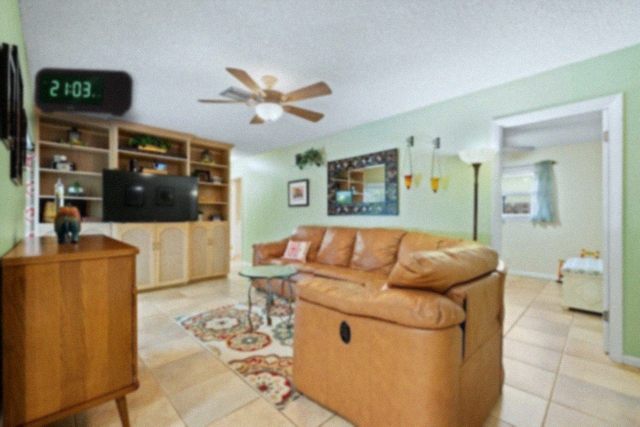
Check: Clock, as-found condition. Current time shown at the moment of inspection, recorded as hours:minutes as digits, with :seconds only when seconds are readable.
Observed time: 21:03
